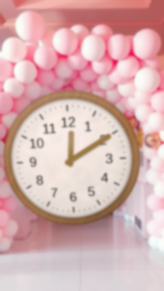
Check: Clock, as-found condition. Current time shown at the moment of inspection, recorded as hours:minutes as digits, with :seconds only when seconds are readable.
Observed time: 12:10
